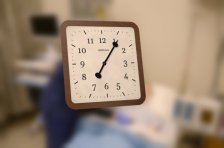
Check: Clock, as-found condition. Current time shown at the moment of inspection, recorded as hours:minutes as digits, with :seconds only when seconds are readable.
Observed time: 7:06
